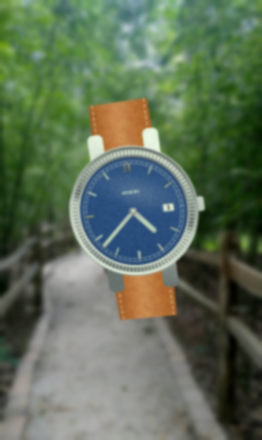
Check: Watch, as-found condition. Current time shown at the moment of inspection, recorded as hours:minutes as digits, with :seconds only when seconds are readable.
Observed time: 4:38
